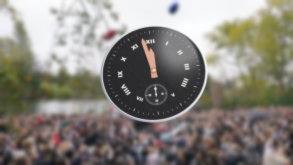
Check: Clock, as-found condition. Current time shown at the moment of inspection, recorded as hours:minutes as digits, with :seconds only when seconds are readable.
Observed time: 11:58
